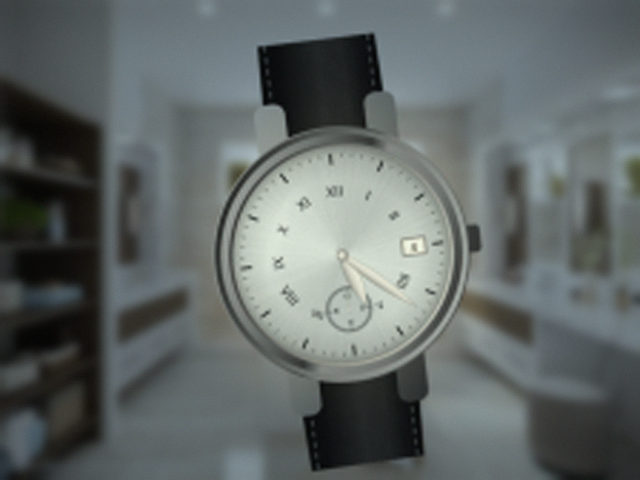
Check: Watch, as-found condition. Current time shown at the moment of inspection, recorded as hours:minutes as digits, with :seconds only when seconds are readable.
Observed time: 5:22
